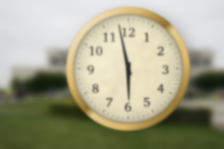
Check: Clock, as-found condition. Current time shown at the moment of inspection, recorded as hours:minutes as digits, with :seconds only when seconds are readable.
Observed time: 5:58
